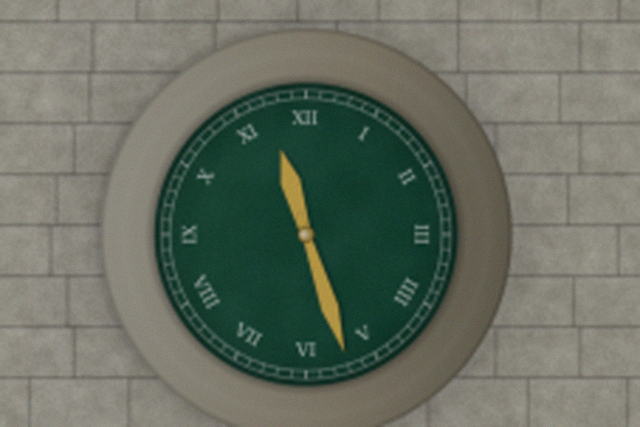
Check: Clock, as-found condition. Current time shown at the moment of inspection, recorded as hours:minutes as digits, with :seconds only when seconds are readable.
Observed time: 11:27
